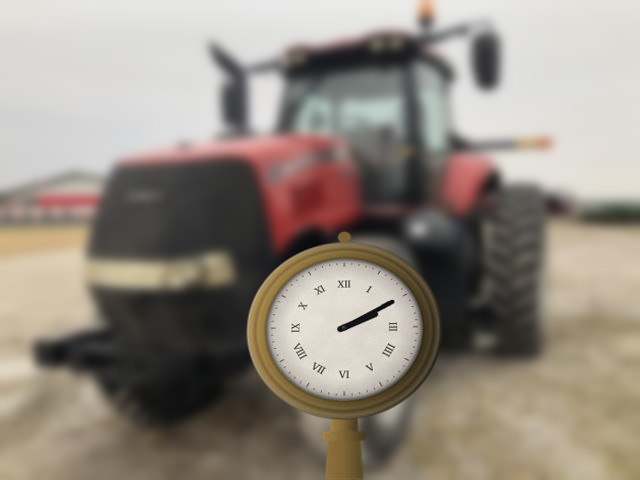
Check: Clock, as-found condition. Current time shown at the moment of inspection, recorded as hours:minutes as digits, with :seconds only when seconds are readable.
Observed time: 2:10
